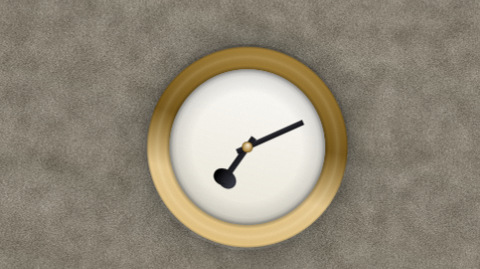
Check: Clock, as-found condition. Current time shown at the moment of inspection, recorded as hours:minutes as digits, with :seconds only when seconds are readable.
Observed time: 7:11
